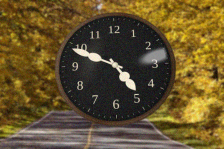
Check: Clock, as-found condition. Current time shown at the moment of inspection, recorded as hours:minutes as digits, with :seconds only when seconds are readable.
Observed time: 4:49
